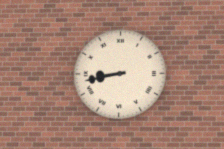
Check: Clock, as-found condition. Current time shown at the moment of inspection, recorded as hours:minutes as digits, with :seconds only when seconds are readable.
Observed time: 8:43
